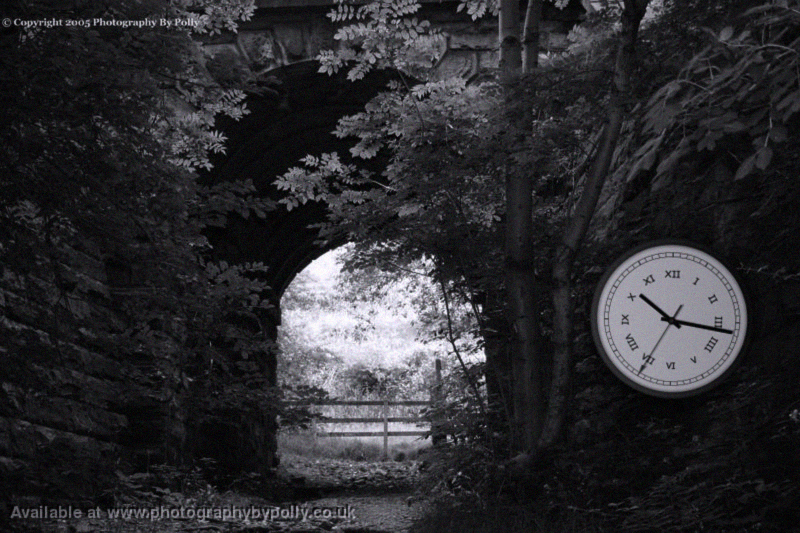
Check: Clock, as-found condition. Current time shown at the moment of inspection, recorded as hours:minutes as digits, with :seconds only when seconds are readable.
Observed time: 10:16:35
